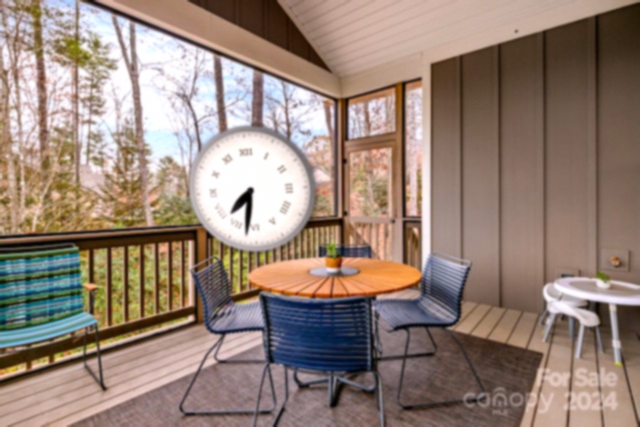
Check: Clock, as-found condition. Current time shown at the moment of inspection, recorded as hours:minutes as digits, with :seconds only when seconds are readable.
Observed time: 7:32
